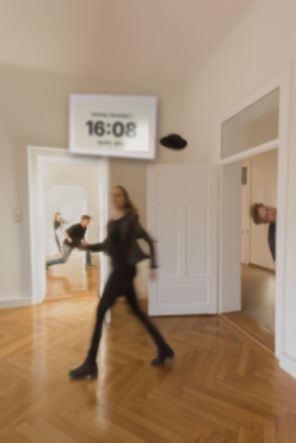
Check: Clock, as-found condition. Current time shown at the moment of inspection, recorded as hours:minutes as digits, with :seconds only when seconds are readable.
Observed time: 16:08
